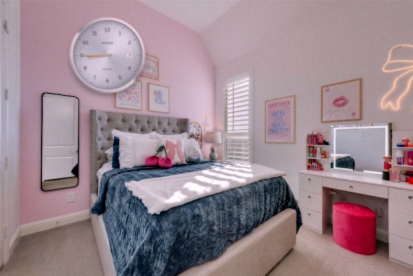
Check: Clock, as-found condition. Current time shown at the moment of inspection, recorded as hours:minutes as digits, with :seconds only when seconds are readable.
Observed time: 8:45
